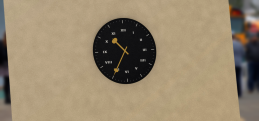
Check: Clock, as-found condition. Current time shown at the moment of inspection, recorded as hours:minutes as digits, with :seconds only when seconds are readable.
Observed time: 10:35
